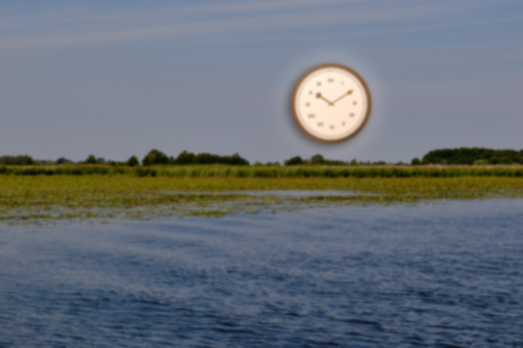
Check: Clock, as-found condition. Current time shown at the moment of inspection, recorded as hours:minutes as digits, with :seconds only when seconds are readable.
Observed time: 10:10
